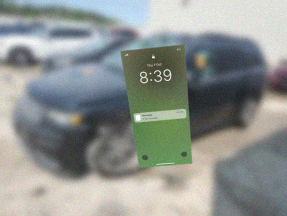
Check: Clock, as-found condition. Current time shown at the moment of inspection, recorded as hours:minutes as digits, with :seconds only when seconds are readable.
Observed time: 8:39
